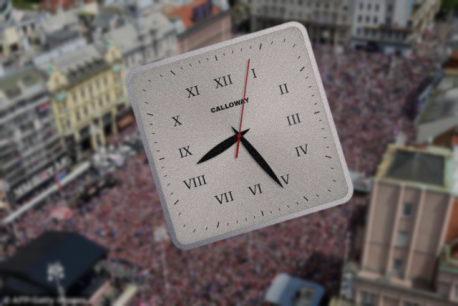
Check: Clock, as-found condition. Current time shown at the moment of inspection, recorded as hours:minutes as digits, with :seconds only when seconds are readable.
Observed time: 8:26:04
